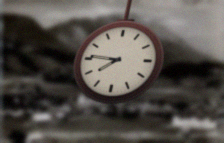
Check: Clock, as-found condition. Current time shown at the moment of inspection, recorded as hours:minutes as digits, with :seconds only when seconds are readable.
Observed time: 7:46
